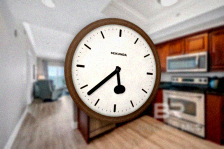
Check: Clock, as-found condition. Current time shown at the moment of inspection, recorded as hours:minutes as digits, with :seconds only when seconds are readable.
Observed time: 5:38
